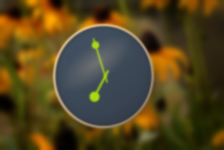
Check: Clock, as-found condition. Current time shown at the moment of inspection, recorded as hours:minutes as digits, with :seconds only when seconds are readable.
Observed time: 6:57
